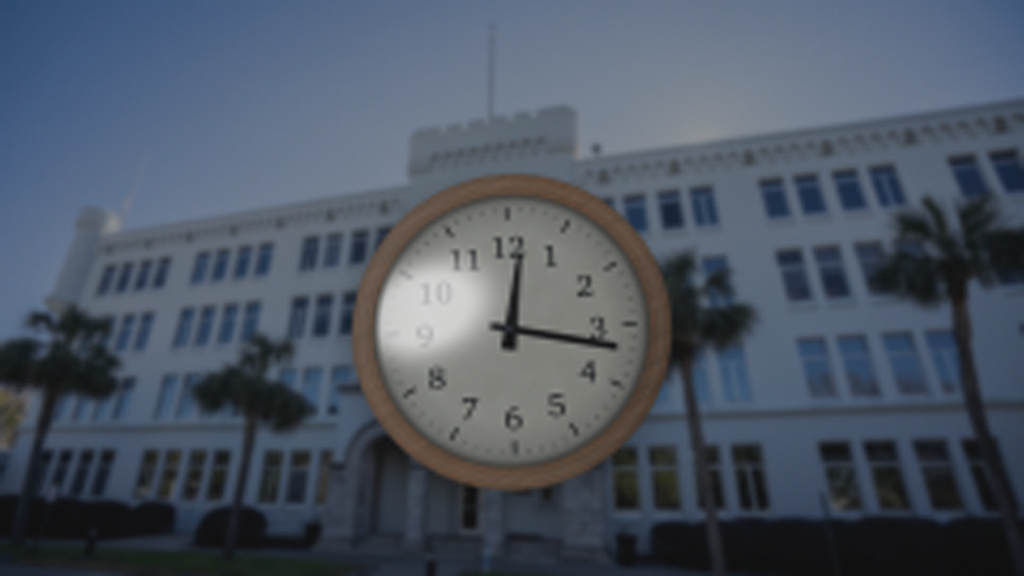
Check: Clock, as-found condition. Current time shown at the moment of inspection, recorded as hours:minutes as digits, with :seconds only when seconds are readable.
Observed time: 12:17
